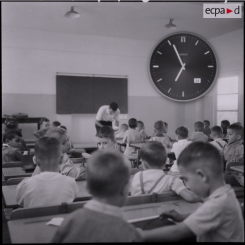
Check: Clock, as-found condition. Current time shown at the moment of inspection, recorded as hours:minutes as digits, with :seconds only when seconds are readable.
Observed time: 6:56
